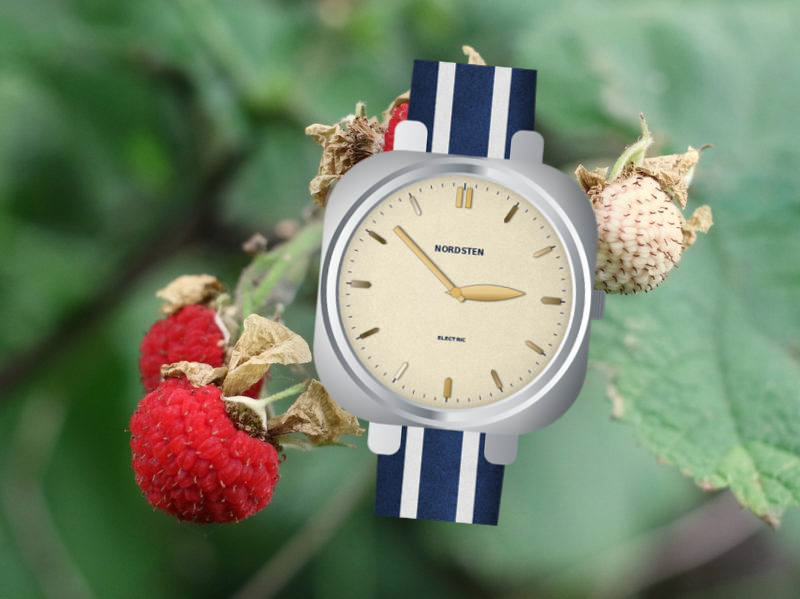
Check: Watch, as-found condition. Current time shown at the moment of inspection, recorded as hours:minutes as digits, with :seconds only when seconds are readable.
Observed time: 2:52
